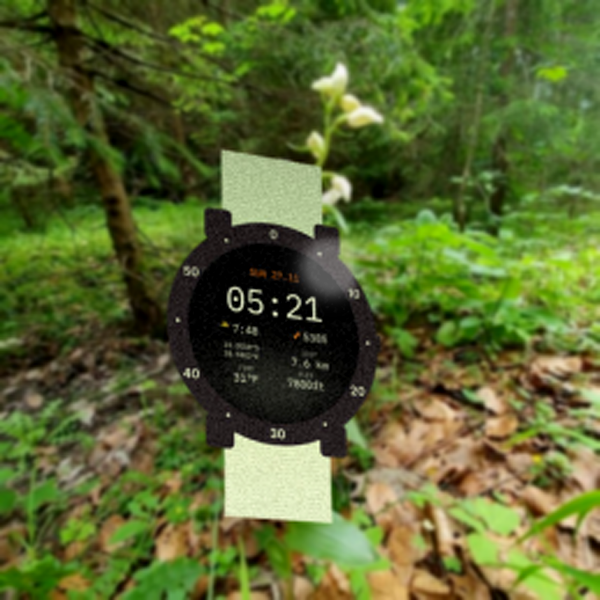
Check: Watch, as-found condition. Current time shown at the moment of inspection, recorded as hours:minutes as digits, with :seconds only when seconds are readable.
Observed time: 5:21
